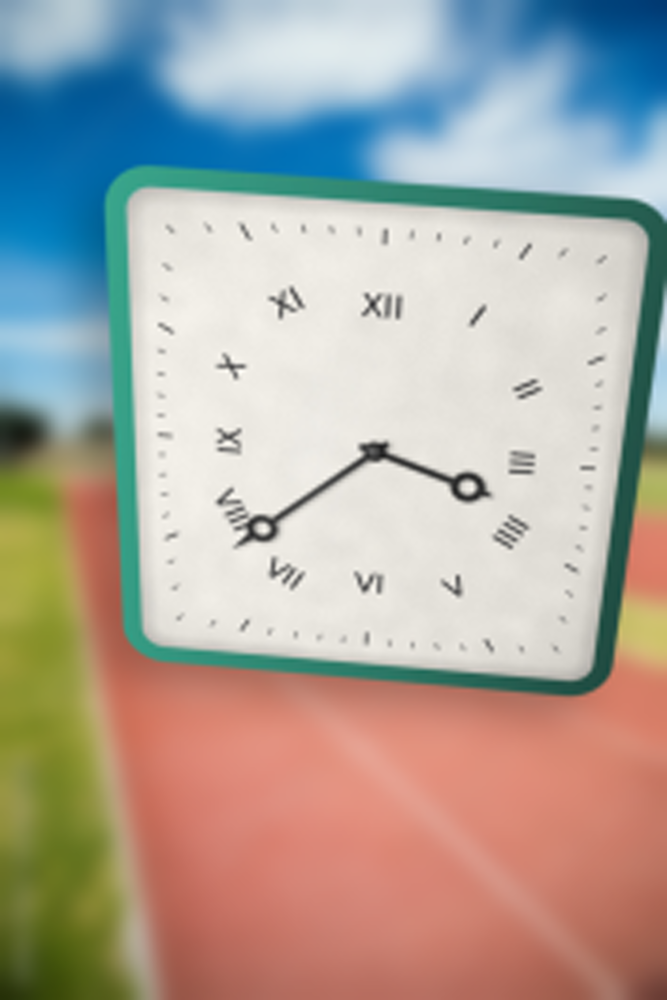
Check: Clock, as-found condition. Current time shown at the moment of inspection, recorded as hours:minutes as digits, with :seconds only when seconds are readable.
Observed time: 3:38
